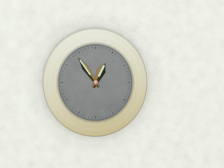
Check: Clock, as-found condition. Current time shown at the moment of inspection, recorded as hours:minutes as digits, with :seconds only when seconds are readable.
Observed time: 12:54
